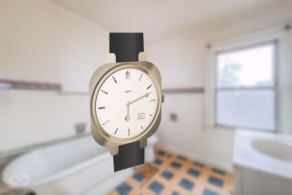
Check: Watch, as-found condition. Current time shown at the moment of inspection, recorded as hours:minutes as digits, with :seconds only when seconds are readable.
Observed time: 6:12
